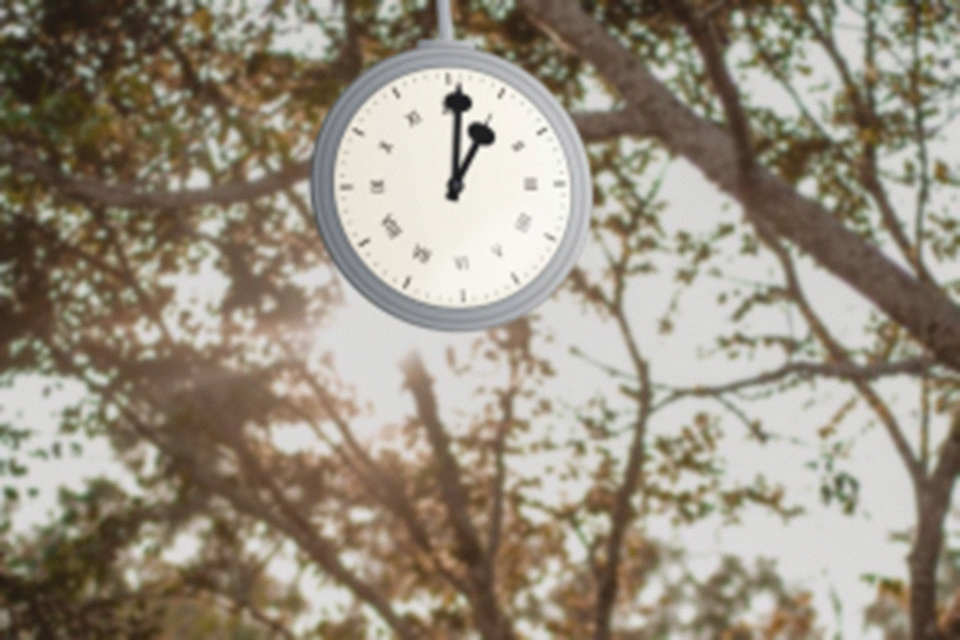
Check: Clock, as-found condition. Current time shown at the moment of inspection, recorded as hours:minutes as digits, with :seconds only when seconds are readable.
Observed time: 1:01
